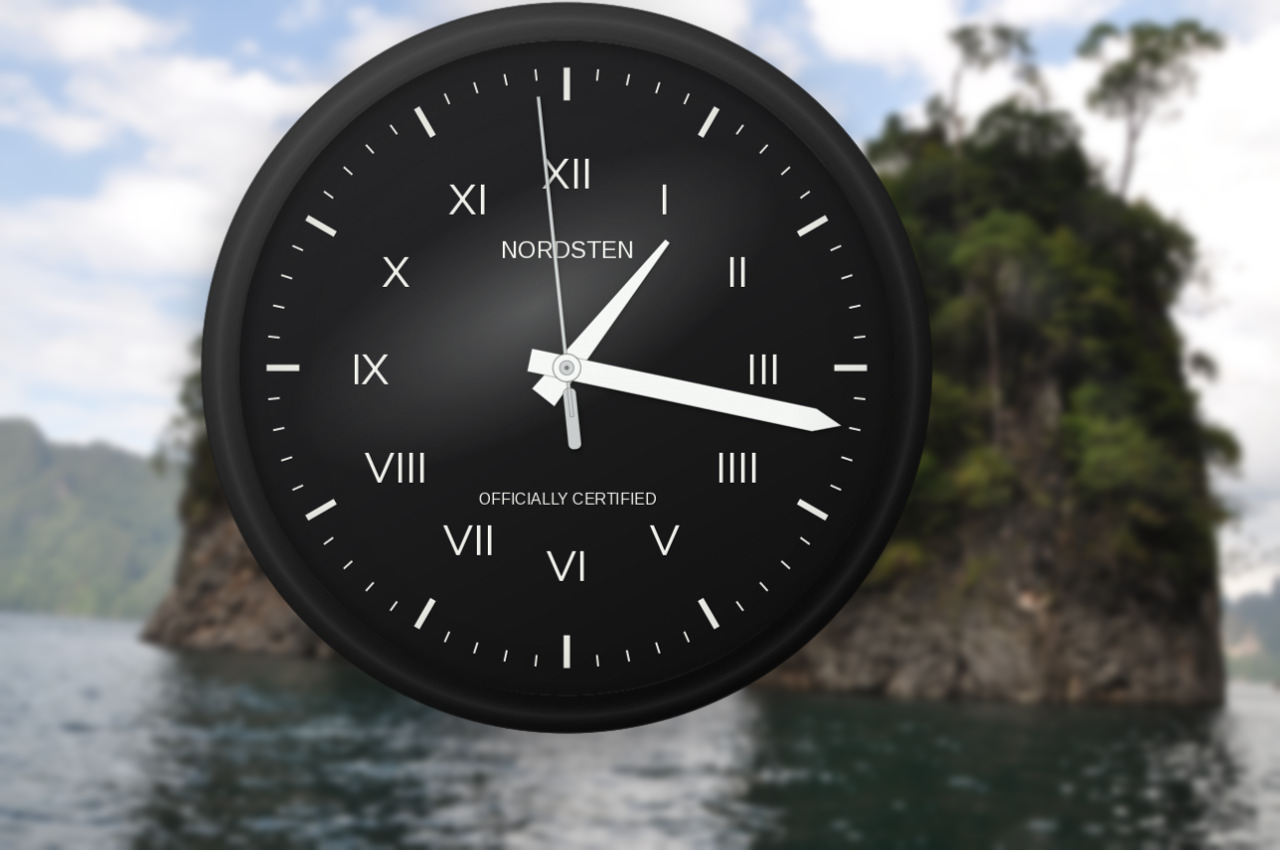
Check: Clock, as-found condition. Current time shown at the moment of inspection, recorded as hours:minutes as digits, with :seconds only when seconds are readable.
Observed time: 1:16:59
